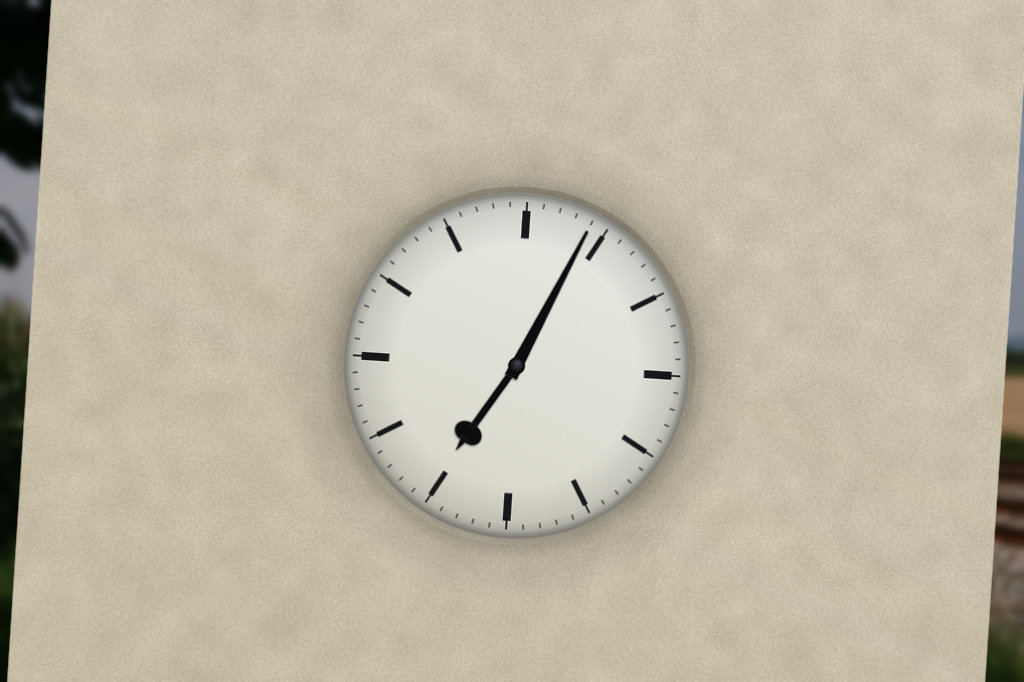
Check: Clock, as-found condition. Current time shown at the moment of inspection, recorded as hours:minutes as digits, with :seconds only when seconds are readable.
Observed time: 7:04
